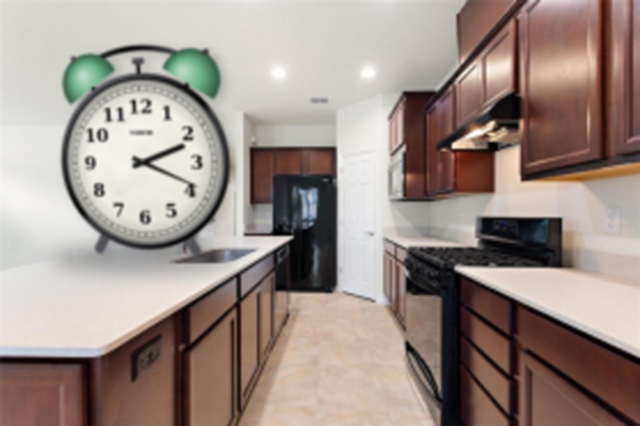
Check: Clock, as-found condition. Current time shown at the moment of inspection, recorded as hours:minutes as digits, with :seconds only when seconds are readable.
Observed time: 2:19
